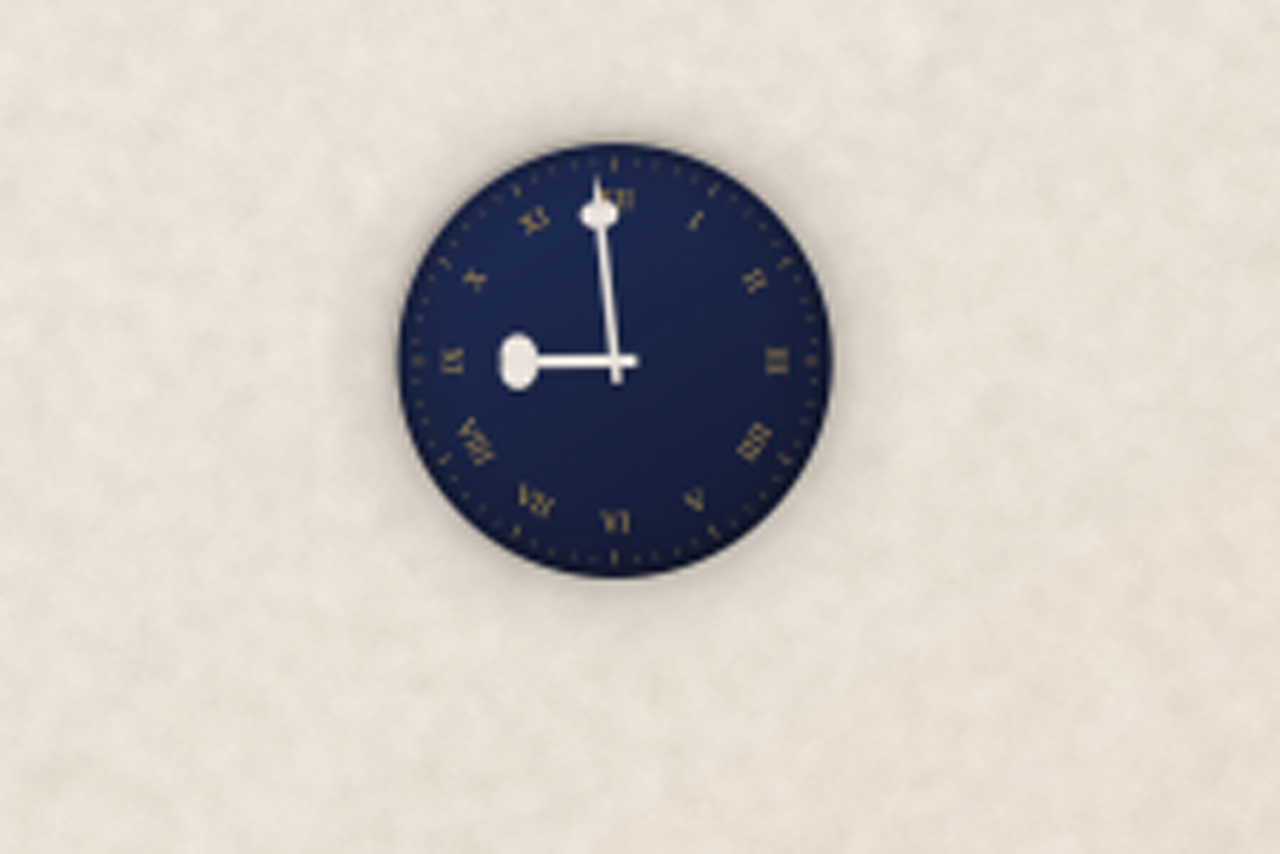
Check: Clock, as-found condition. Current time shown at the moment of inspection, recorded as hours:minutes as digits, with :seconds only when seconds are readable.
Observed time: 8:59
